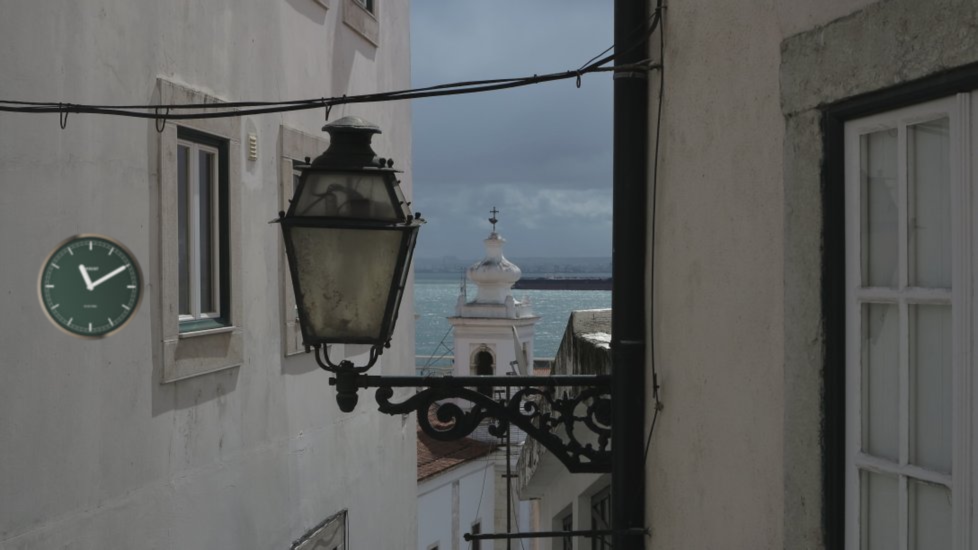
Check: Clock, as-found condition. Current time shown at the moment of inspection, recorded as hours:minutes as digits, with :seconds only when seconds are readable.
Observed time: 11:10
